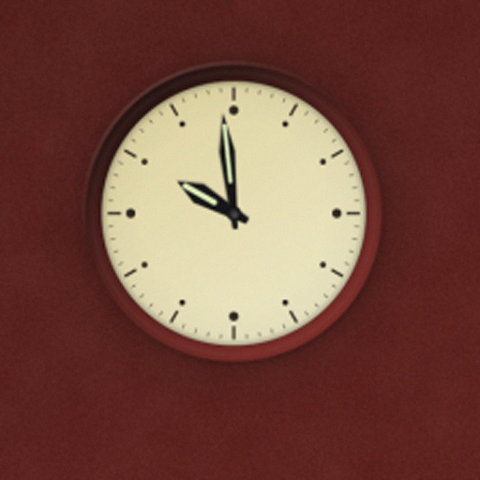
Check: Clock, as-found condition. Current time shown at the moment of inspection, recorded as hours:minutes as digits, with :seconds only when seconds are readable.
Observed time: 9:59
